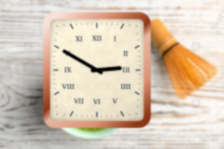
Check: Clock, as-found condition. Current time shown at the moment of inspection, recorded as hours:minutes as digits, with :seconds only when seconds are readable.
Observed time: 2:50
